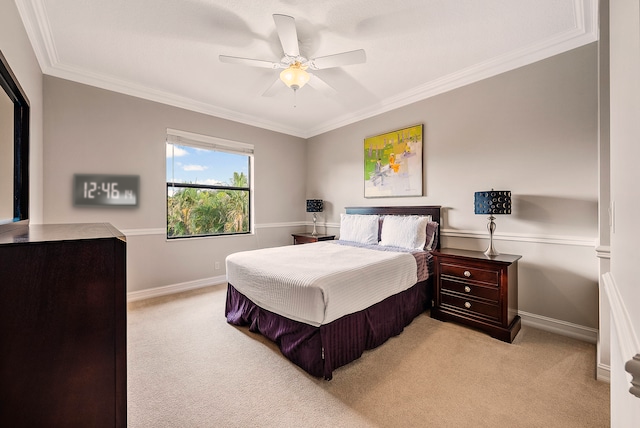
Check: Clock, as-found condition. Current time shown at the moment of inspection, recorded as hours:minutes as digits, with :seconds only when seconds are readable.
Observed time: 12:46
